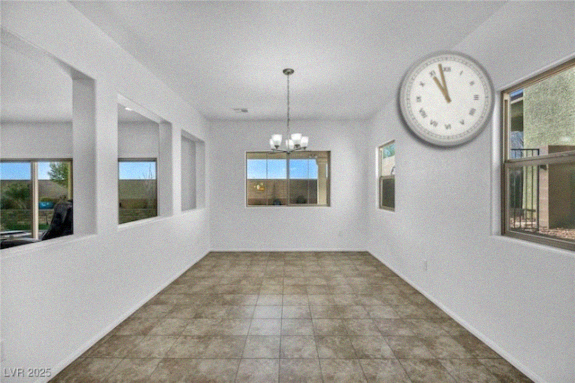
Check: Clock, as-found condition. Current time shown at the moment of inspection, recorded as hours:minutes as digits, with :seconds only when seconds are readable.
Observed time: 10:58
